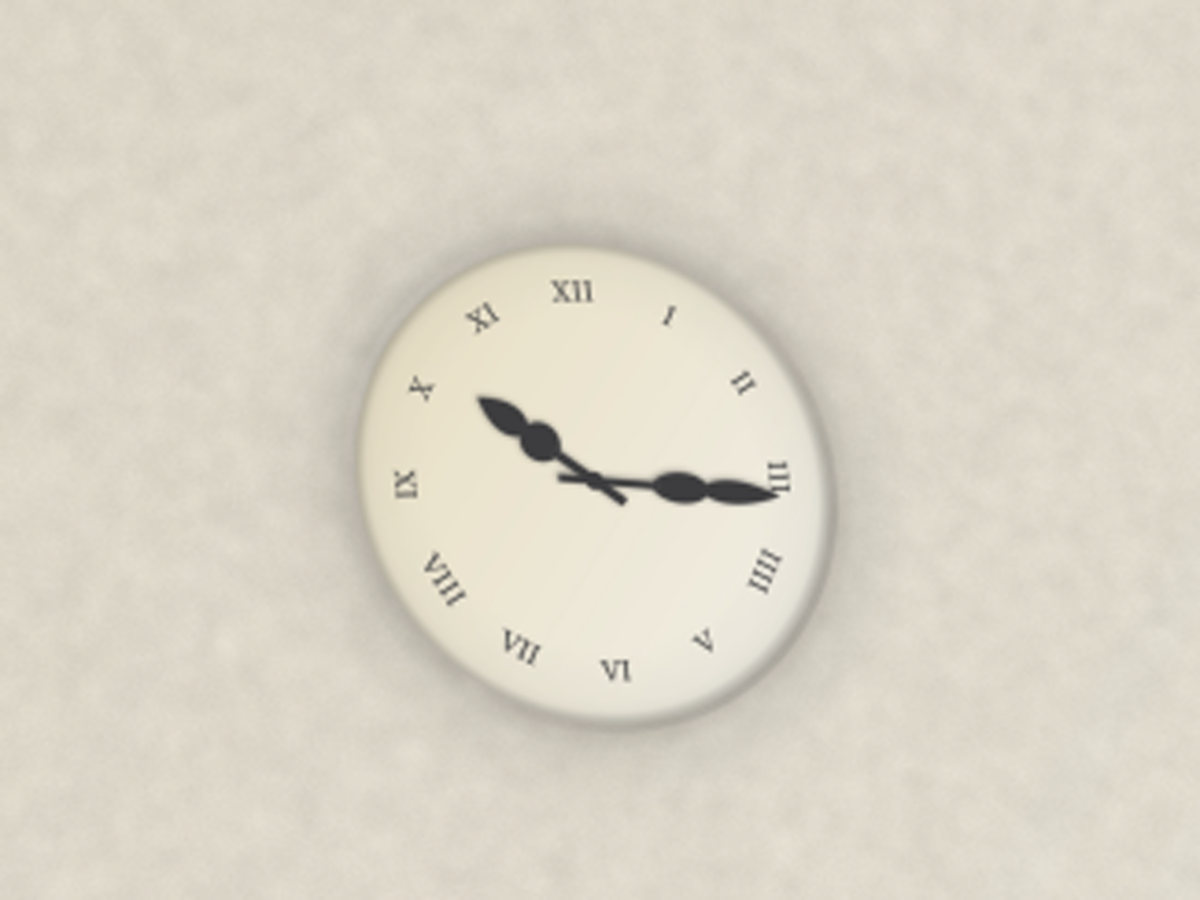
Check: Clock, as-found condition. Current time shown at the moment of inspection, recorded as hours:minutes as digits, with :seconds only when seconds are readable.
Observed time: 10:16
